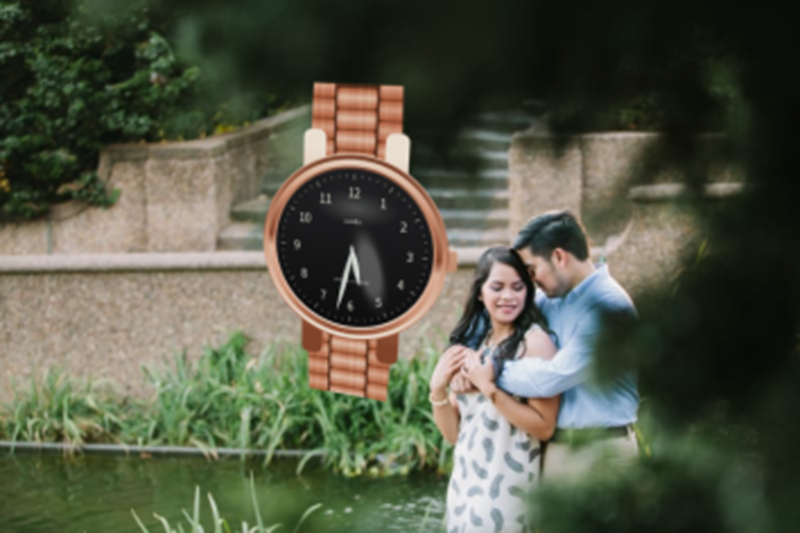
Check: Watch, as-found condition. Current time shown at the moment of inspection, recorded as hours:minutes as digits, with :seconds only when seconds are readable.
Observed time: 5:32
